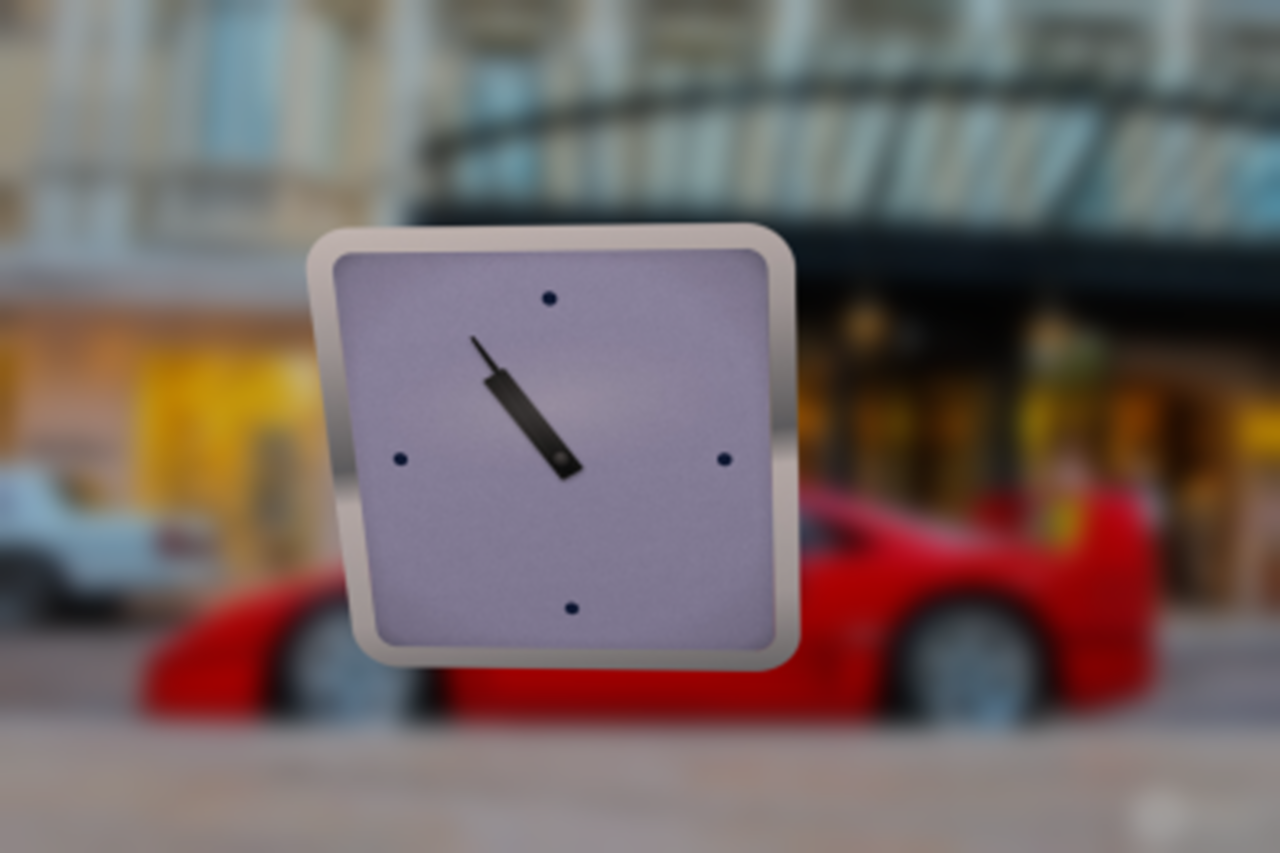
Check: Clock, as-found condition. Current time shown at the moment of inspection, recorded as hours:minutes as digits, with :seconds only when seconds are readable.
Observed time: 10:55
